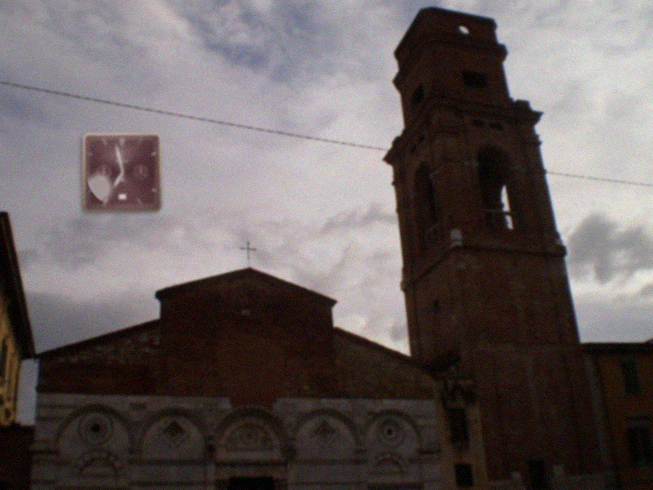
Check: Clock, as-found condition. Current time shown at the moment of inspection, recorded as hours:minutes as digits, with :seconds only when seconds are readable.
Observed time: 6:58
